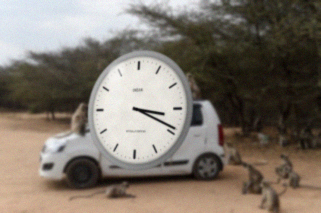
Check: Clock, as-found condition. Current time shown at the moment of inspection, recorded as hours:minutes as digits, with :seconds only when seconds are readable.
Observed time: 3:19
